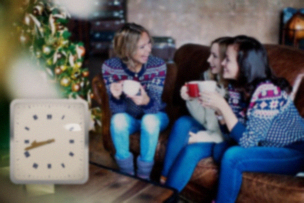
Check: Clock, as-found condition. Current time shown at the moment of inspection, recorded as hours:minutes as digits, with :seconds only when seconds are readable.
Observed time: 8:42
